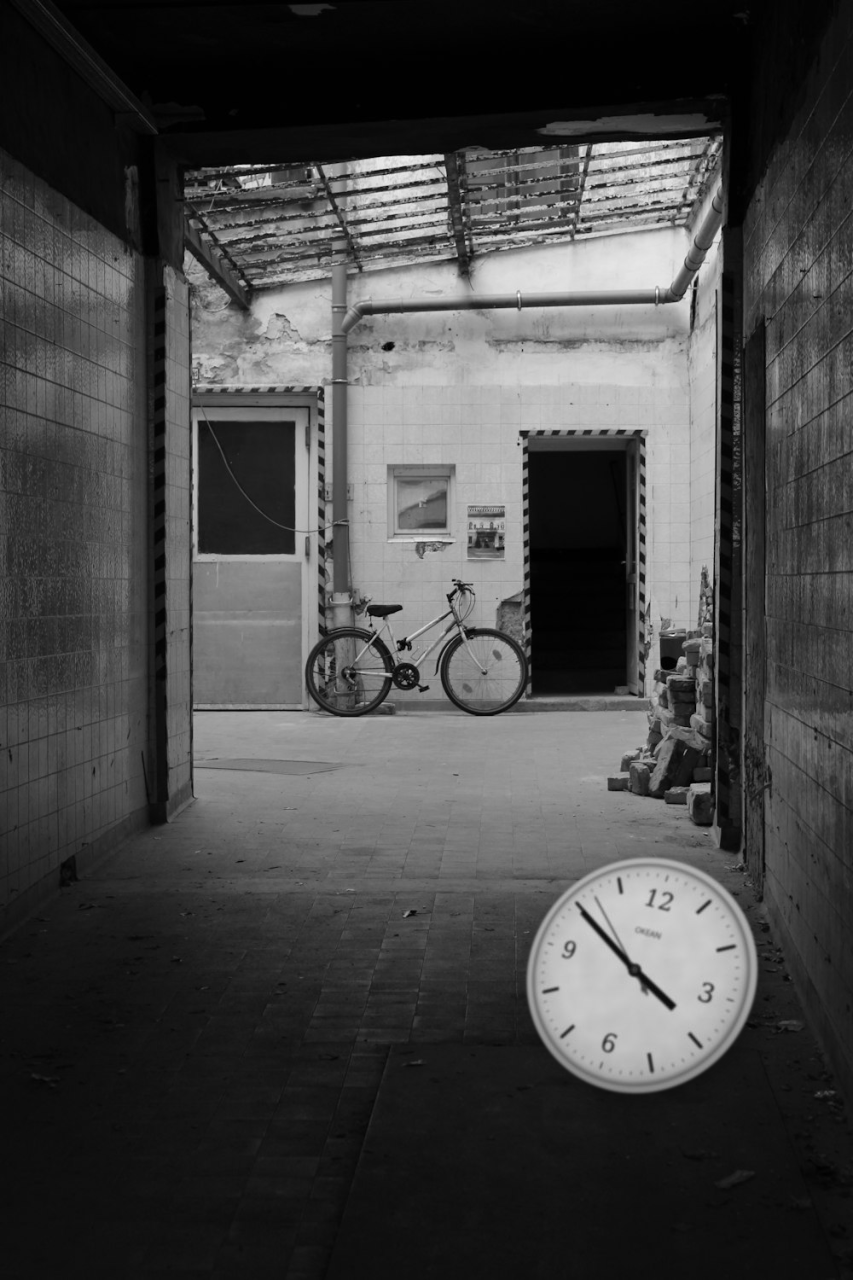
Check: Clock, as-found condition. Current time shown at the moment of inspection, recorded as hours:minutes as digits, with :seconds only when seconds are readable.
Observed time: 3:49:52
